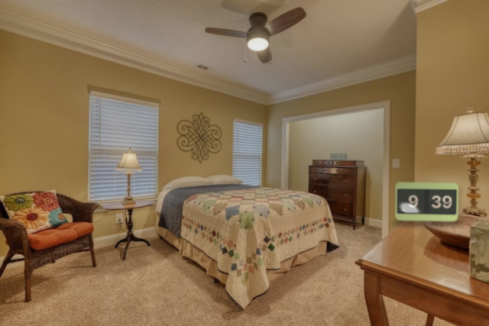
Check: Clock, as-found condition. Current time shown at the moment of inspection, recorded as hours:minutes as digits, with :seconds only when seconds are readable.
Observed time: 9:39
